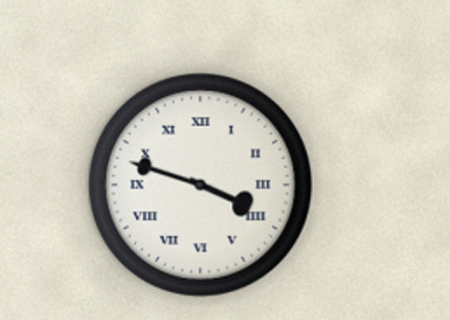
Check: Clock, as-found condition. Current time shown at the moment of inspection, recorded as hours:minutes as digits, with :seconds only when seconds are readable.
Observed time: 3:48
